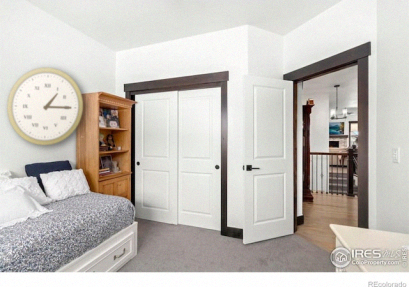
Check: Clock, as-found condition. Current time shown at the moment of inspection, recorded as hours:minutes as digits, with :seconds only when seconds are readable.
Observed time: 1:15
